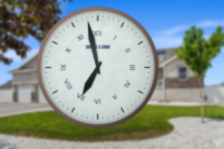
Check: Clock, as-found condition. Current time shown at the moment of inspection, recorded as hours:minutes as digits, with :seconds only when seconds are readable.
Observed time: 6:58
